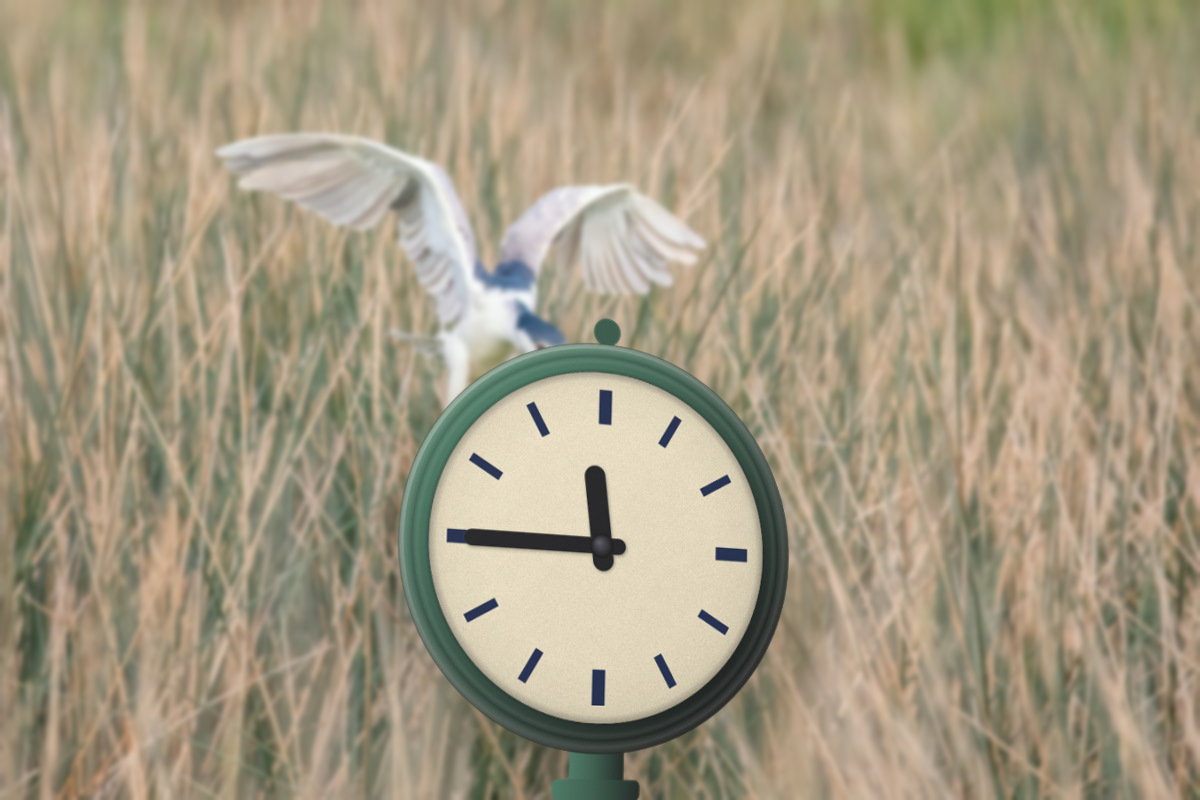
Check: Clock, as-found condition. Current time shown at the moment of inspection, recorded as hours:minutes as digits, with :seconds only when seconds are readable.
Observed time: 11:45
